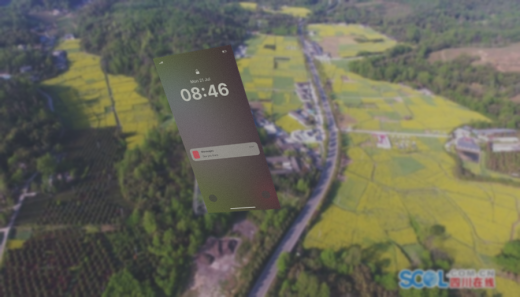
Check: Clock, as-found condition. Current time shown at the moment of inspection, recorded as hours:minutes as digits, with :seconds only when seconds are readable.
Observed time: 8:46
